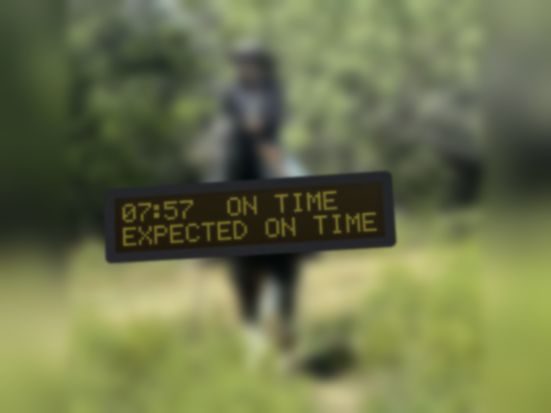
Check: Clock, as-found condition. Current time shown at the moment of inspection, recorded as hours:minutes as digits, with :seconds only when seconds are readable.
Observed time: 7:57
